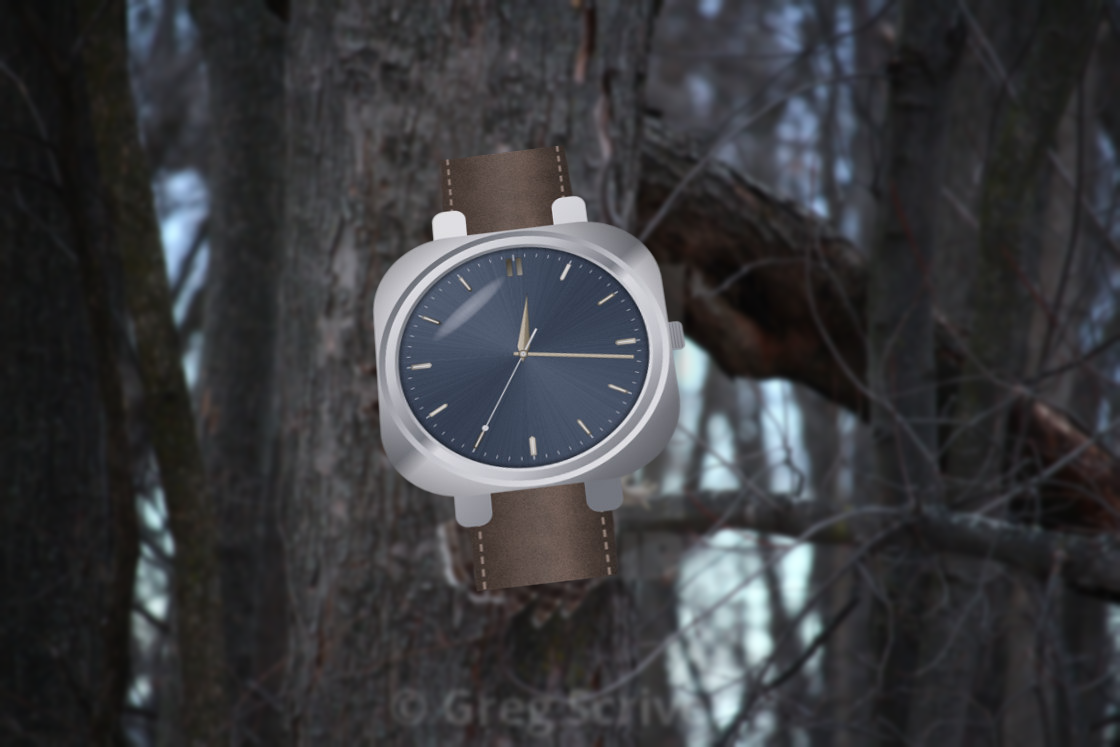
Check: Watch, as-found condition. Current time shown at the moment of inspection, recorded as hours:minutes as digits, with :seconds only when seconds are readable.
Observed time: 12:16:35
